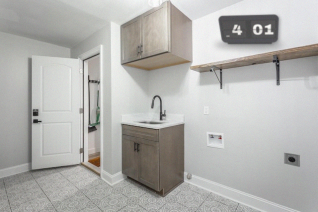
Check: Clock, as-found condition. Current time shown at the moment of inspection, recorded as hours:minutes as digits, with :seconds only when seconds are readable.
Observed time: 4:01
